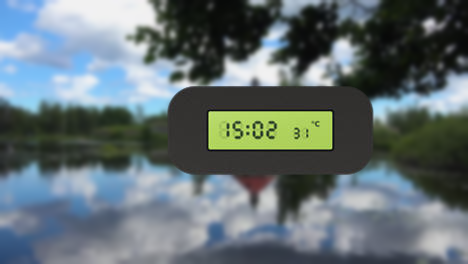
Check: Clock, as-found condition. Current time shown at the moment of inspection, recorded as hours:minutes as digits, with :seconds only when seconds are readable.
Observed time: 15:02
